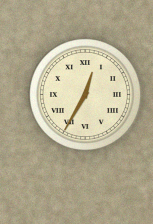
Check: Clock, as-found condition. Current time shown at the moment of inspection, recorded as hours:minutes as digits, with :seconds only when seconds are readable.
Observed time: 12:35
